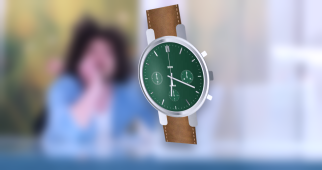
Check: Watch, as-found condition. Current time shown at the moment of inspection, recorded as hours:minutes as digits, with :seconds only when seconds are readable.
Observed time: 6:19
